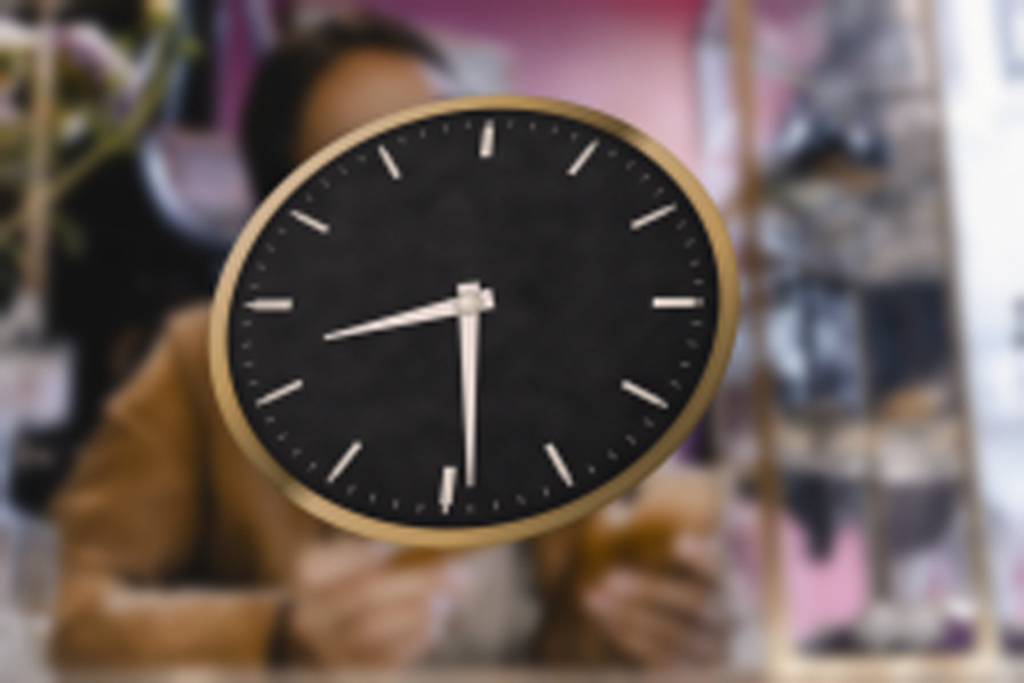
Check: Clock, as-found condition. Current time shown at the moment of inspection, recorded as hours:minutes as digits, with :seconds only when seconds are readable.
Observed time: 8:29
